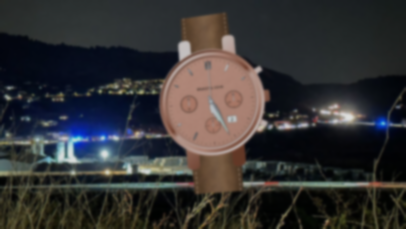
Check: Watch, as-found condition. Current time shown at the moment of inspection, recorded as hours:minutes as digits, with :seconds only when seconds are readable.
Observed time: 5:26
